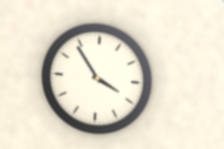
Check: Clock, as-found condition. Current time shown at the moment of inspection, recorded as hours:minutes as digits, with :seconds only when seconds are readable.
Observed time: 3:54
